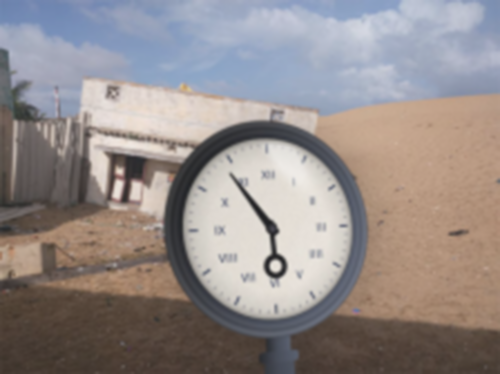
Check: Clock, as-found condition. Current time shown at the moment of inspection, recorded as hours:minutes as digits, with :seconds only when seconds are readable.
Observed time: 5:54
